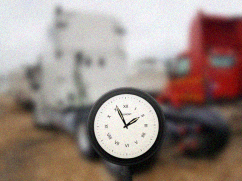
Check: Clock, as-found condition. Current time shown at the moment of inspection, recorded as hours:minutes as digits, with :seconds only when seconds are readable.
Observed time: 1:56
